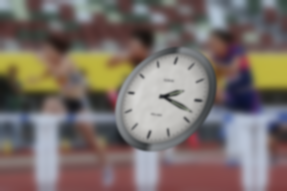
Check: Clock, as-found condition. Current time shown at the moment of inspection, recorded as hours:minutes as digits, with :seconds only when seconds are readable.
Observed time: 2:18
